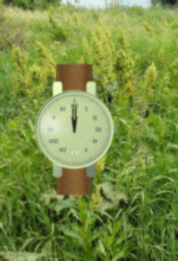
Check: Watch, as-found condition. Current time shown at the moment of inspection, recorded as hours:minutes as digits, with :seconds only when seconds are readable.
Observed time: 12:00
